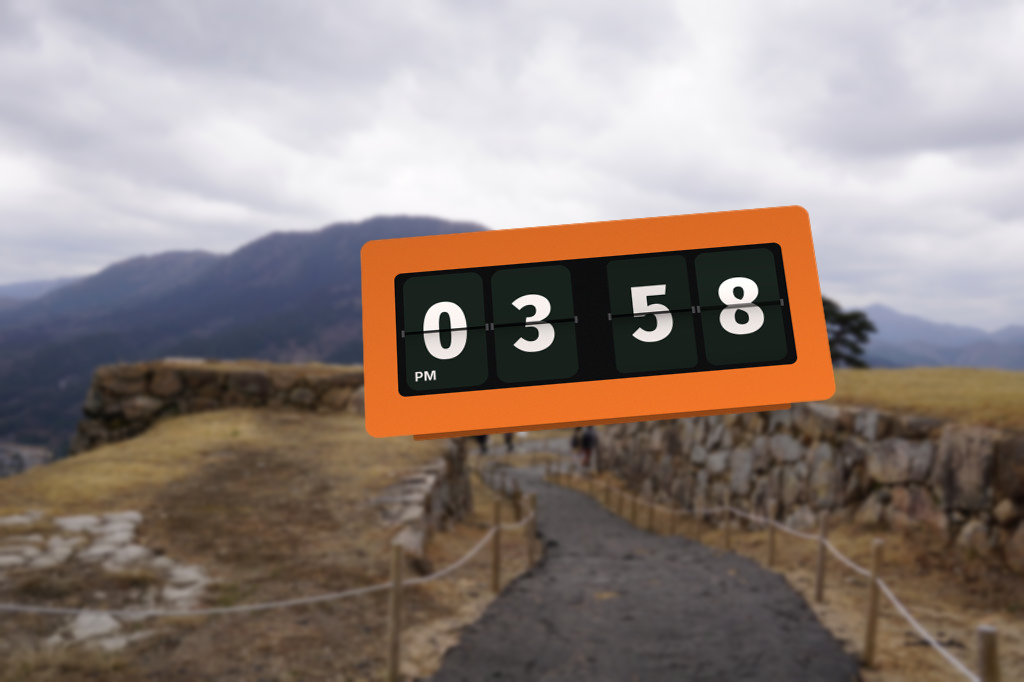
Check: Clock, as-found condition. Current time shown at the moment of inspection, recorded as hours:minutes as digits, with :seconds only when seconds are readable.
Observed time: 3:58
